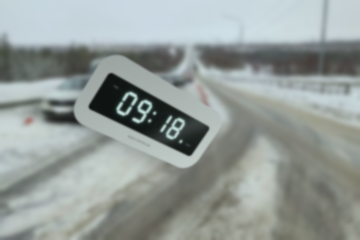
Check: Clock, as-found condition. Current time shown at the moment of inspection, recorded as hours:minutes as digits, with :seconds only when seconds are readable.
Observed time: 9:18
